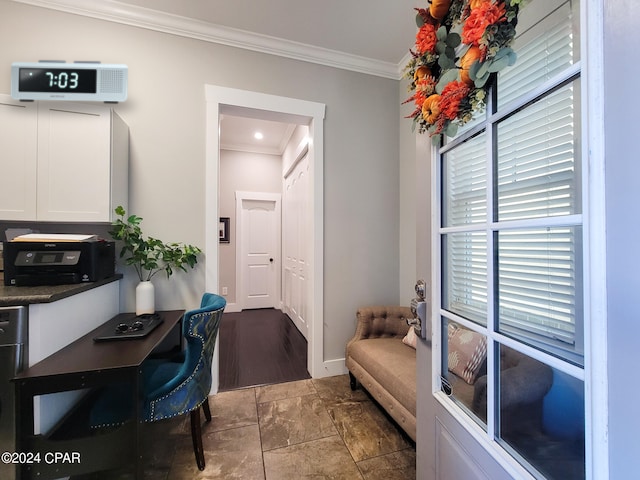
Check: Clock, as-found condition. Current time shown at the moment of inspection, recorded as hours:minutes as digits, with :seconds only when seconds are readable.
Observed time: 7:03
